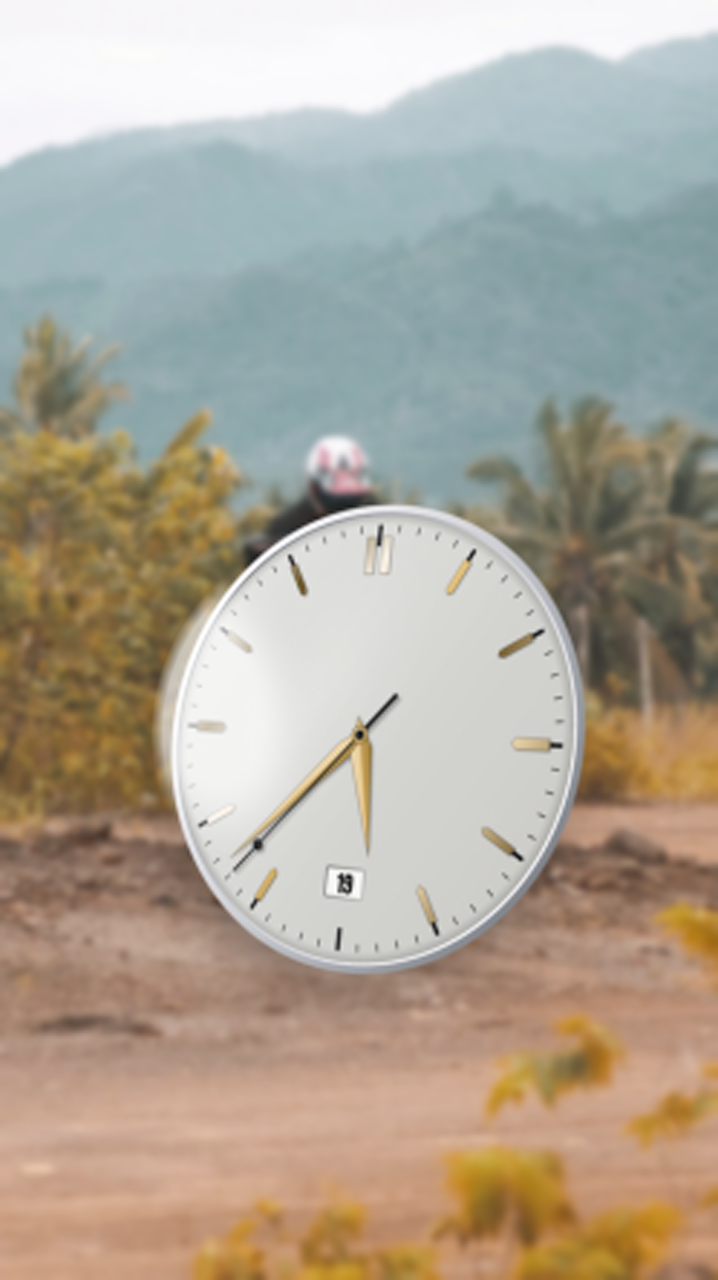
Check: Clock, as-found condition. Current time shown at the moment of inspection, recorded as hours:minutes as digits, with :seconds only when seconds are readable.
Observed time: 5:37:37
